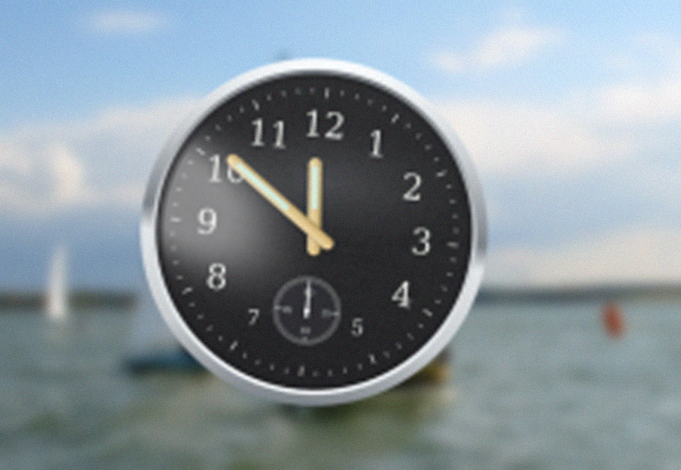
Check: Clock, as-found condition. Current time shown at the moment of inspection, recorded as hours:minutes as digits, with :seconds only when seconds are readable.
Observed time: 11:51
